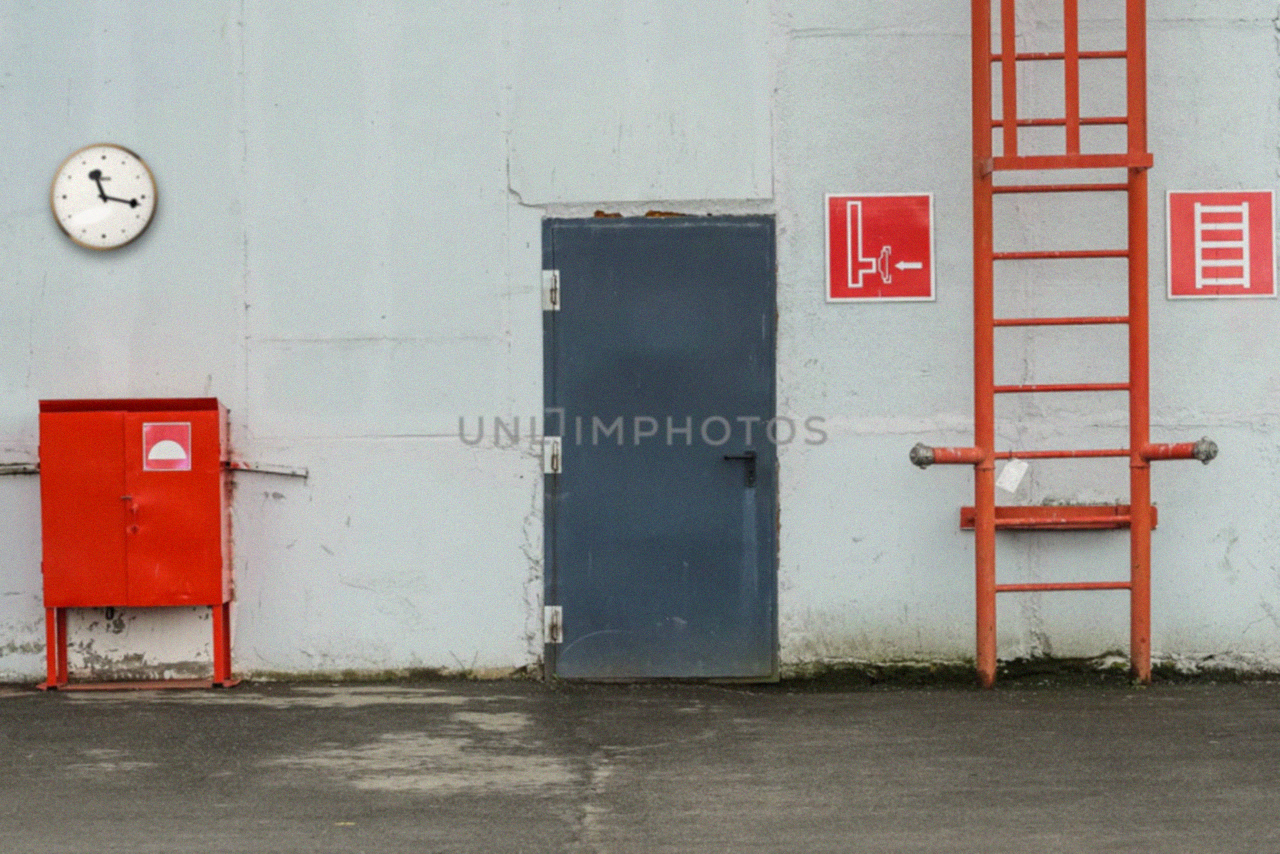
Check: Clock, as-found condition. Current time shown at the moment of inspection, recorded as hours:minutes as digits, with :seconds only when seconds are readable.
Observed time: 11:17
